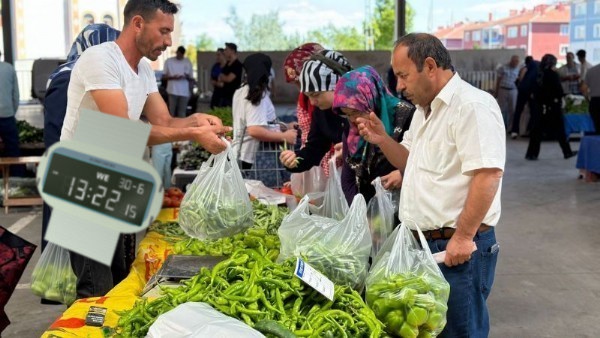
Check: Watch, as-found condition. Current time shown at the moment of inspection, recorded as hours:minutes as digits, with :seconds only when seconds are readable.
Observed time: 13:22
